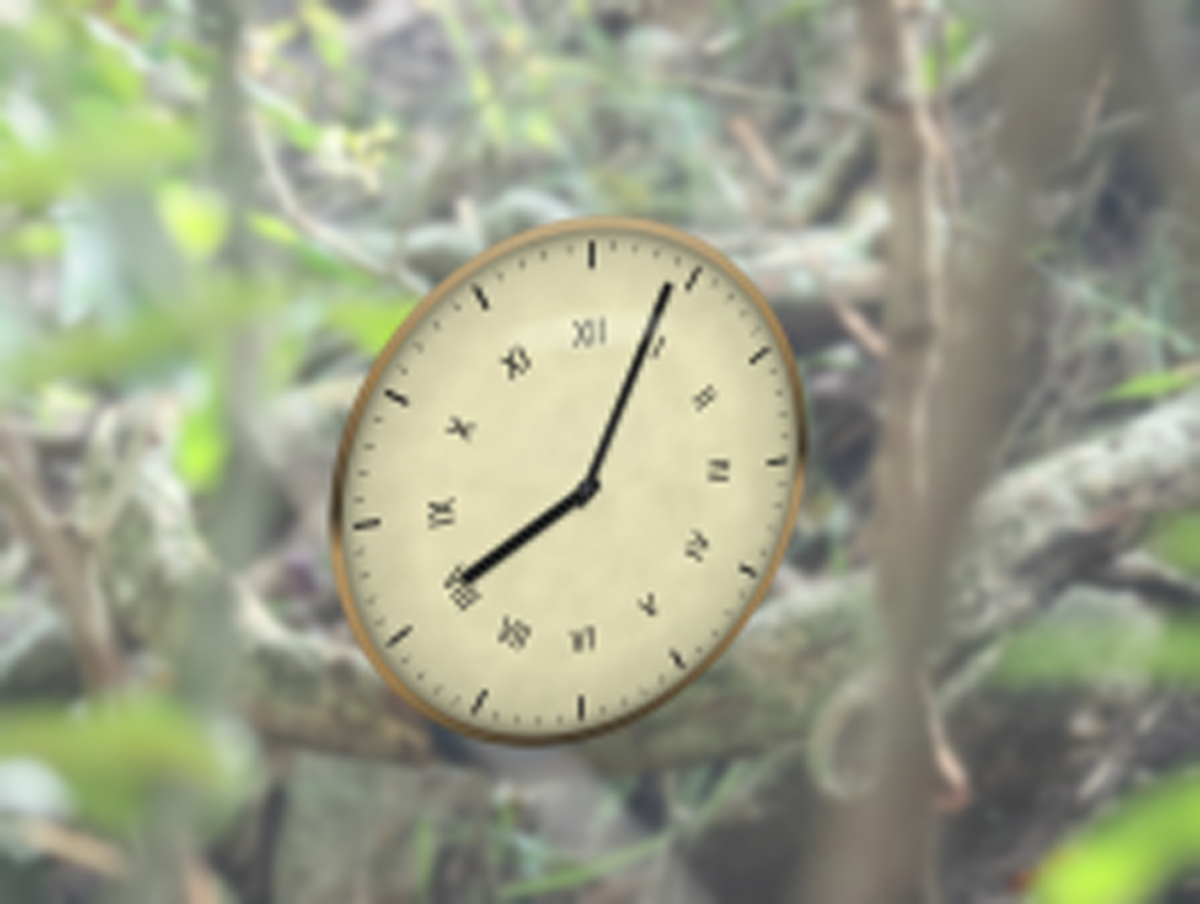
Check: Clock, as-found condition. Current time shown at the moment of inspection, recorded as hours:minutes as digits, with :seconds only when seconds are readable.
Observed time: 8:04
